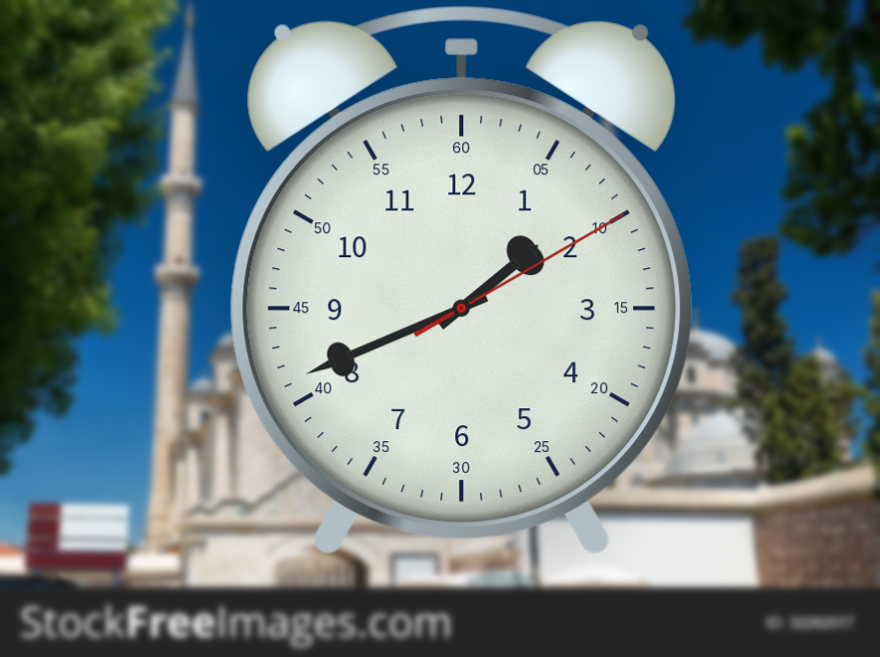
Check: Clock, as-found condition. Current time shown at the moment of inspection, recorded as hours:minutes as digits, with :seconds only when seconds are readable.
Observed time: 1:41:10
